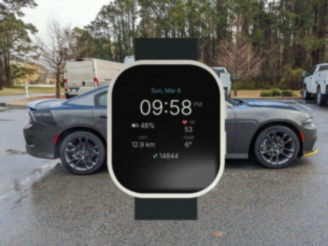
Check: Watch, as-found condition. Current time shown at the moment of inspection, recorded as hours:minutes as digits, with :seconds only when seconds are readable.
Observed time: 9:58
